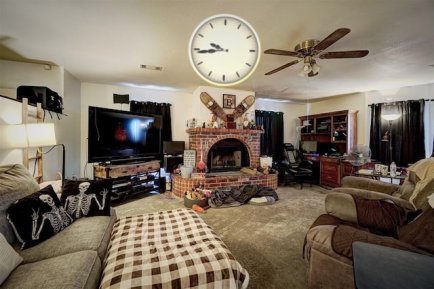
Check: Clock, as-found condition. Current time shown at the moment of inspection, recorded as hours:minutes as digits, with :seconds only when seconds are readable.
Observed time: 9:44
